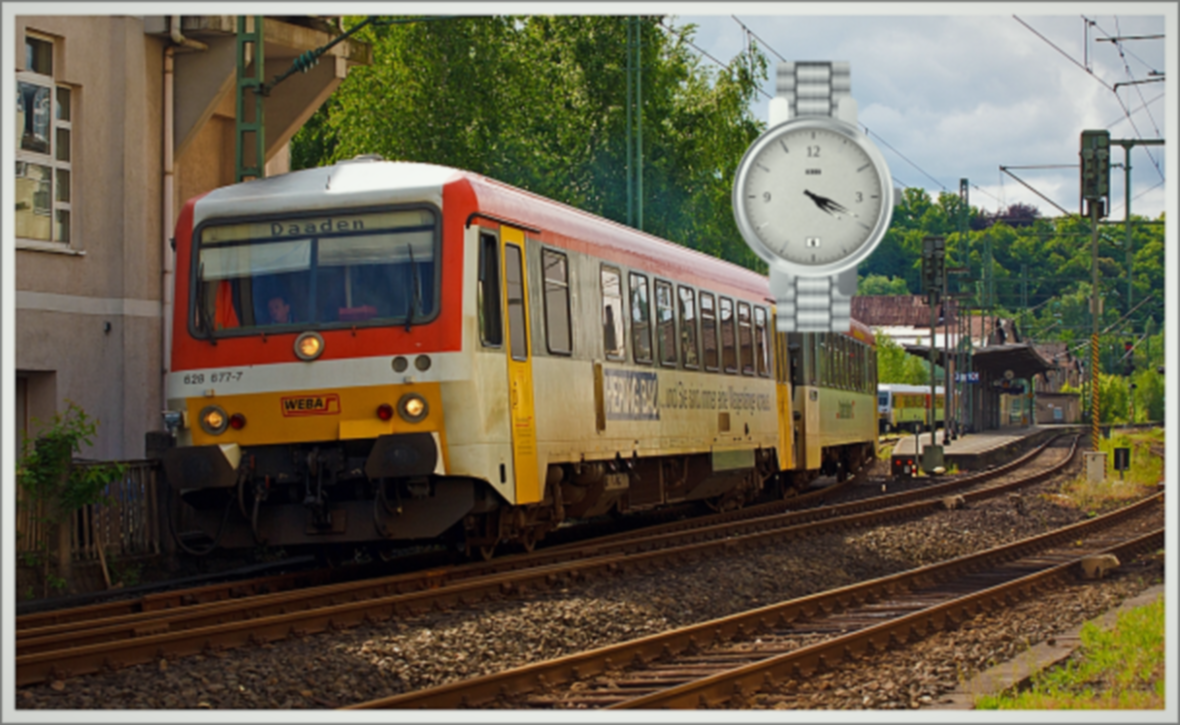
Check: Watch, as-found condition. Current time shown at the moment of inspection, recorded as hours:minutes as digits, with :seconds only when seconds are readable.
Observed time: 4:19
